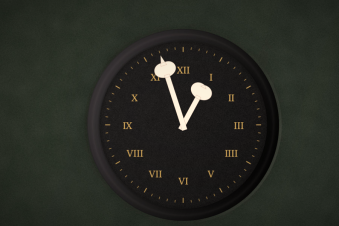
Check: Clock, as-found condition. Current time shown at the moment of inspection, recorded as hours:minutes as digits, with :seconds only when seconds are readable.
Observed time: 12:57
